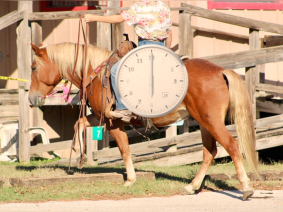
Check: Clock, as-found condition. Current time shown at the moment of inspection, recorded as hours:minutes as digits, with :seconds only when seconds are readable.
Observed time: 6:00
